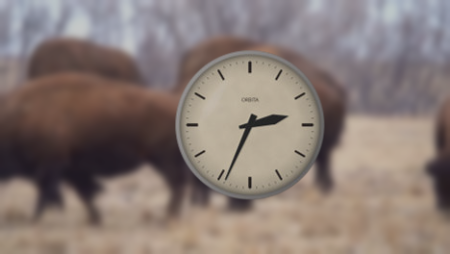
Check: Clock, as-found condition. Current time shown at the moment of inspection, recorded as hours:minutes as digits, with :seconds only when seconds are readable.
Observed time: 2:34
